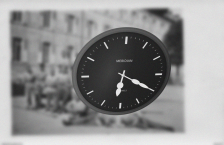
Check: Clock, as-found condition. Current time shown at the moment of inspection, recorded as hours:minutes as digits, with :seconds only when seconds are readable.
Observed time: 6:20
